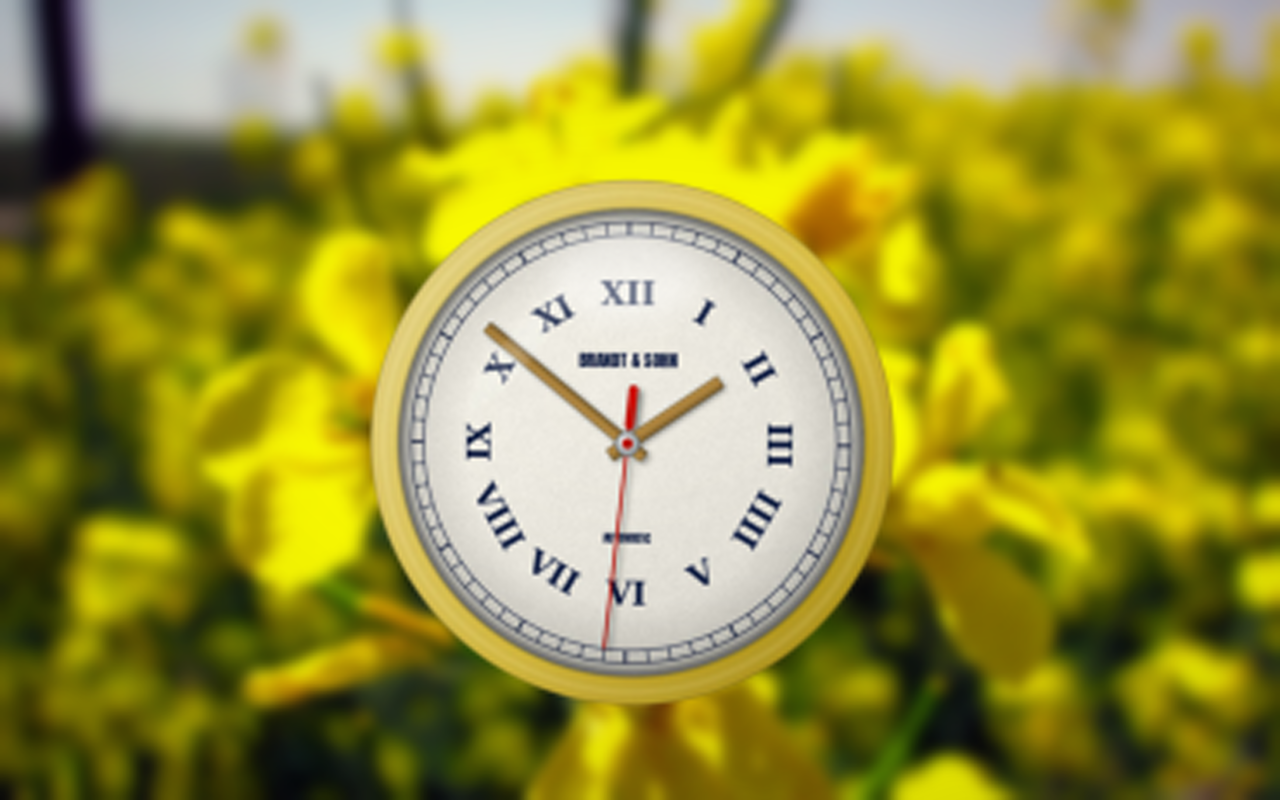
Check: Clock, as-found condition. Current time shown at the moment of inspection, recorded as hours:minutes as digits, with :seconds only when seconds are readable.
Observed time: 1:51:31
